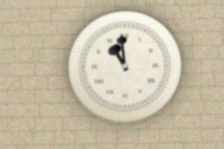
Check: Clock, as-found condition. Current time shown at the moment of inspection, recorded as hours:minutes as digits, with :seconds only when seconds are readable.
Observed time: 10:59
